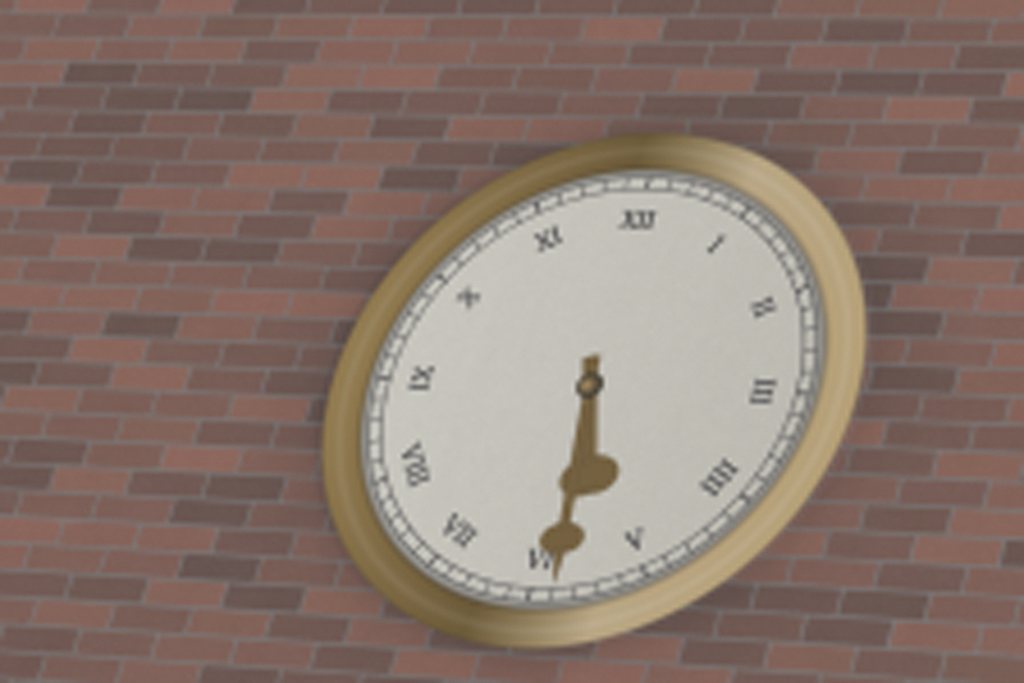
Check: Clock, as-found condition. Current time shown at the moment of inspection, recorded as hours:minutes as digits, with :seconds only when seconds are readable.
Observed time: 5:29
